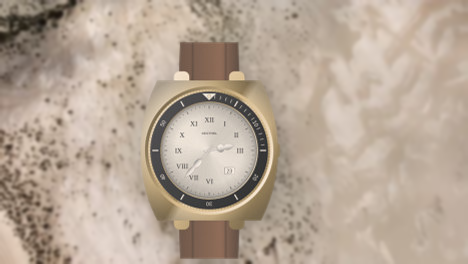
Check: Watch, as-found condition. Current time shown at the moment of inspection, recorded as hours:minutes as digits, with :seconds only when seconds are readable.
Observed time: 2:37
